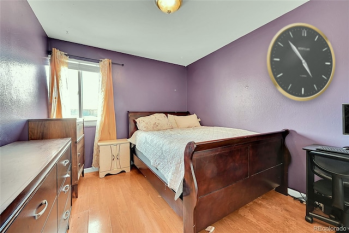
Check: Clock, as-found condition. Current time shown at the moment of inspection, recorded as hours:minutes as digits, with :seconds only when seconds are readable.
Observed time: 4:53
